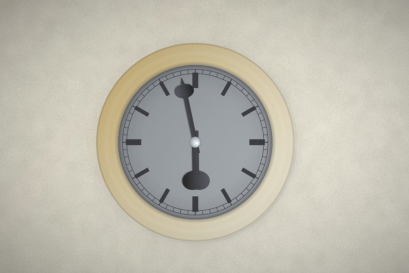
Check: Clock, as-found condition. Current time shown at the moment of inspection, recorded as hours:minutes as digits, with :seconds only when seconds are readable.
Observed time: 5:58
